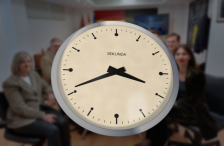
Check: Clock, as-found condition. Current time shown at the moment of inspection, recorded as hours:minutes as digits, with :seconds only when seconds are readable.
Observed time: 3:41
